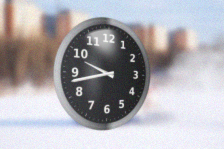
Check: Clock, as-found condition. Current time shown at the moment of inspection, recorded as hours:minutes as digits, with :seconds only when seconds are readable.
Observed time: 9:43
